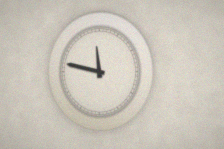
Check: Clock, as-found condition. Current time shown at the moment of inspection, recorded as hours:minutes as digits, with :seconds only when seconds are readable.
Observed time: 11:47
